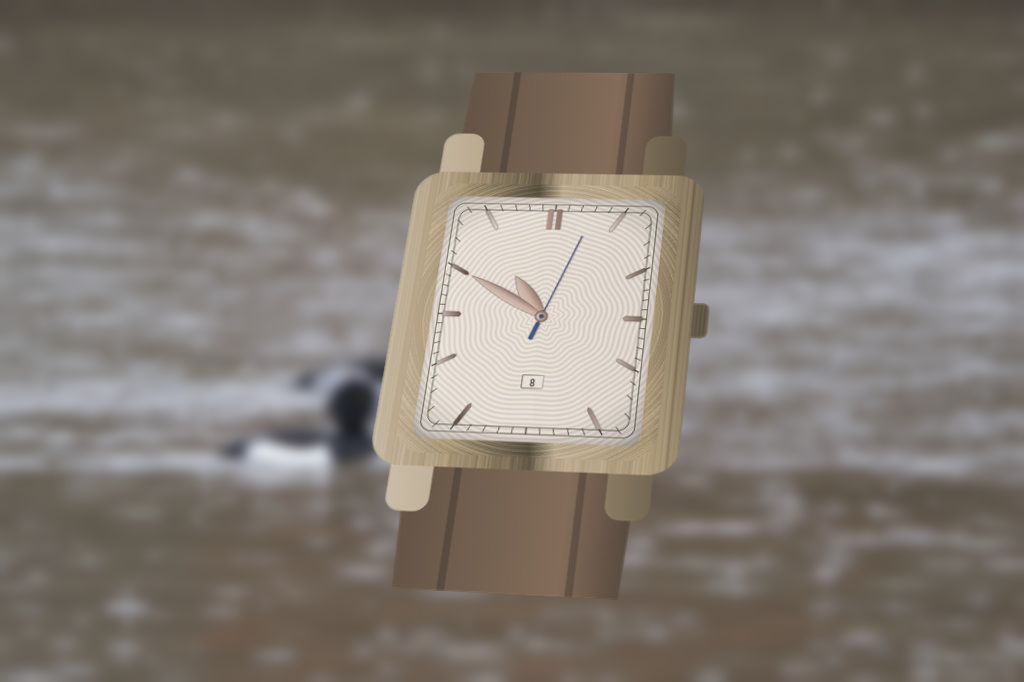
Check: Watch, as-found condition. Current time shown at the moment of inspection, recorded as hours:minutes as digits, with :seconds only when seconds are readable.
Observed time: 10:50:03
